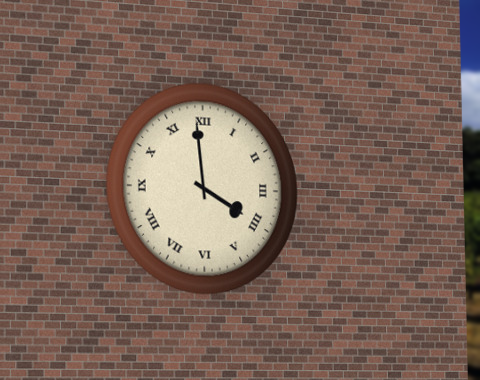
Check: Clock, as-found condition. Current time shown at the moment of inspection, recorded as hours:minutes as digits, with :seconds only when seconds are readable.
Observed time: 3:59
